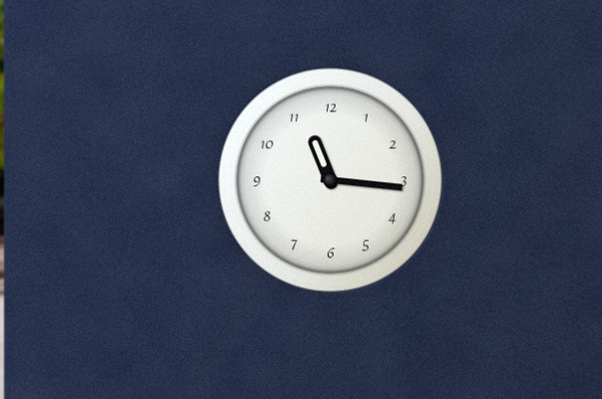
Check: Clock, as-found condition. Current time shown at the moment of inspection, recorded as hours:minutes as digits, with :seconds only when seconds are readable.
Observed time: 11:16
